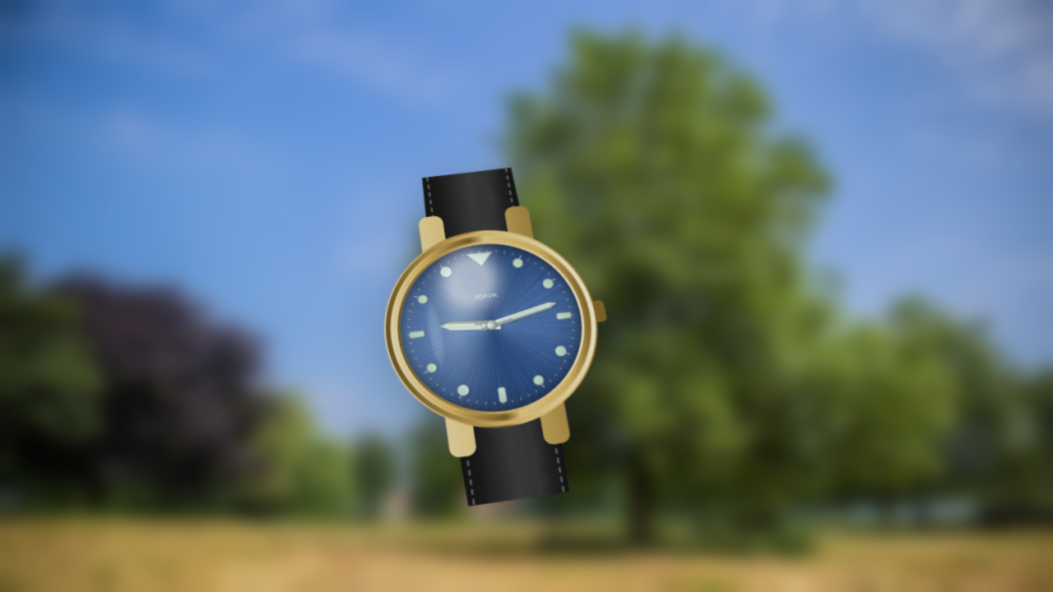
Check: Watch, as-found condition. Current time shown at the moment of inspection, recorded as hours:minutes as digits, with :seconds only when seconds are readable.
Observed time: 9:13
